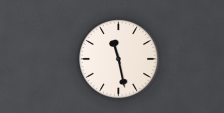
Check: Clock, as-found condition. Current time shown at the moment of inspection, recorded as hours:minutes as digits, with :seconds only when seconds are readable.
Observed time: 11:28
